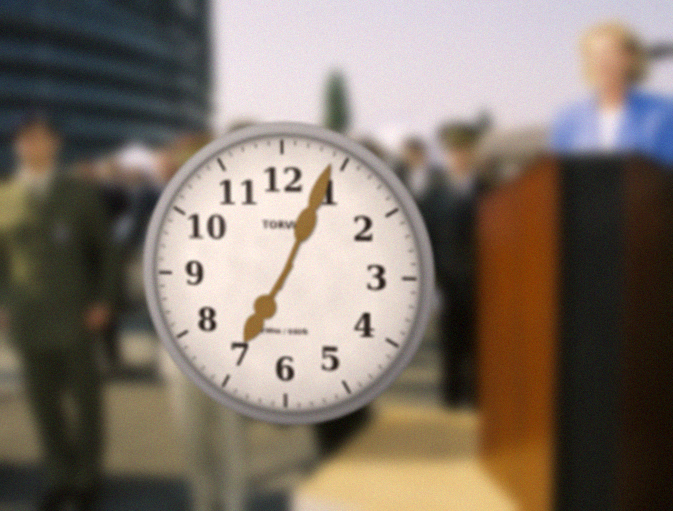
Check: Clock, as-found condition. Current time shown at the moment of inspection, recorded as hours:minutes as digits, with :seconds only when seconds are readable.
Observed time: 7:04
